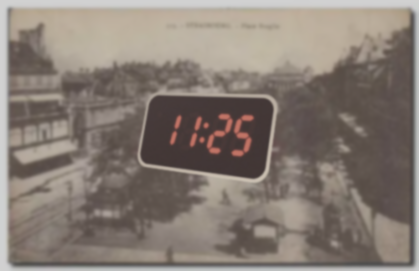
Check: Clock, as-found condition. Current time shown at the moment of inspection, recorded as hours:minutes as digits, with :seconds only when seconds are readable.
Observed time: 11:25
